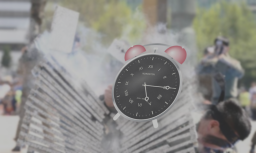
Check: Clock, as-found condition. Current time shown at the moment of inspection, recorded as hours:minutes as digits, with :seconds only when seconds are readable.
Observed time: 5:15
